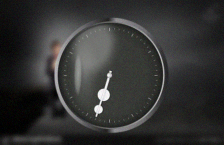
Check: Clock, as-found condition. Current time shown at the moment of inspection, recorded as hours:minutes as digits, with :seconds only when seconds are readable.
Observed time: 6:33
